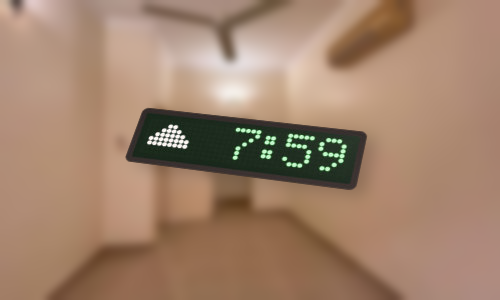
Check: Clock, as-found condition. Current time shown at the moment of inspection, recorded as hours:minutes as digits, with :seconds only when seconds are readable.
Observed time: 7:59
